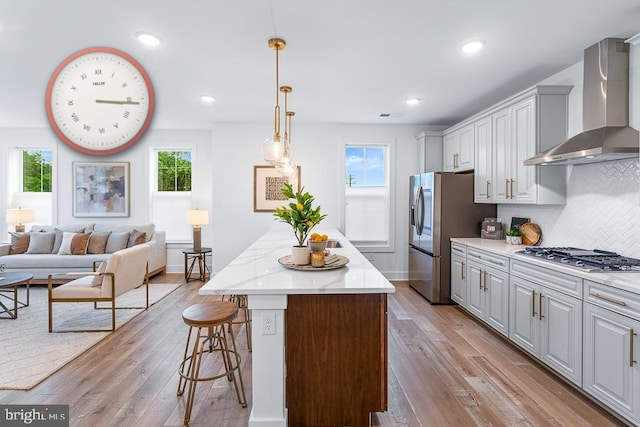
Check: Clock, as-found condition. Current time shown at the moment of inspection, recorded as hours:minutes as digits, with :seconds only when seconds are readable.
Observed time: 3:16
